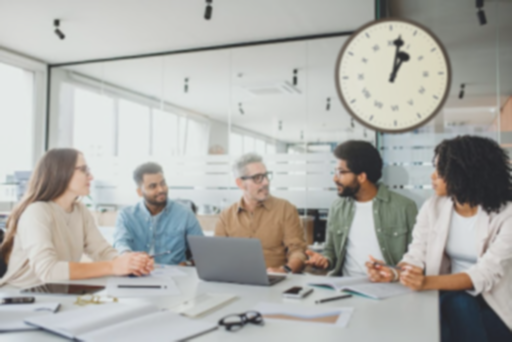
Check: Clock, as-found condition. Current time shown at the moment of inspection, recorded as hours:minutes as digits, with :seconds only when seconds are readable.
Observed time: 1:02
